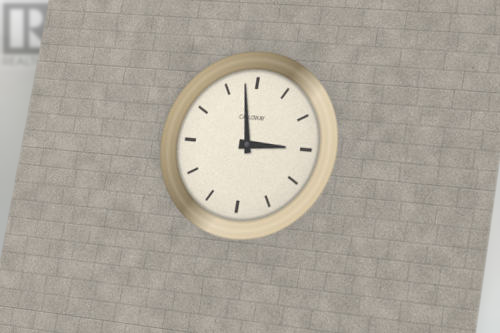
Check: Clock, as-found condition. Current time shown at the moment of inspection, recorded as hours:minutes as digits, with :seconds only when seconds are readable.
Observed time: 2:58
